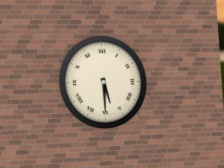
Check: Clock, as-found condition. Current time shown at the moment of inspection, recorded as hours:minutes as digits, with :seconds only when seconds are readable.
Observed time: 5:30
